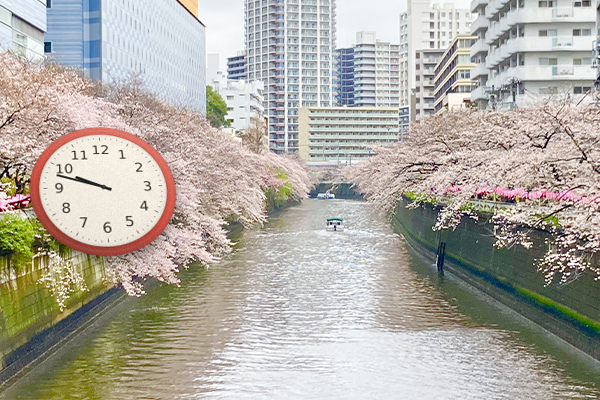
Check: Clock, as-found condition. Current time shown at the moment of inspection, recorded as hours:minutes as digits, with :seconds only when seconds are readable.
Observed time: 9:48
